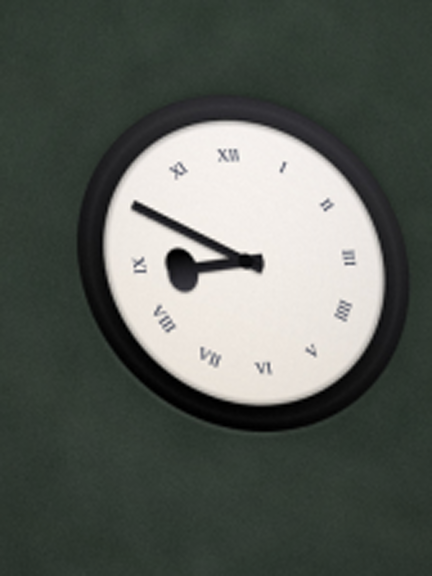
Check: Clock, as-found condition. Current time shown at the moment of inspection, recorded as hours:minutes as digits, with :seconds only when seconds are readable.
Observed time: 8:50
